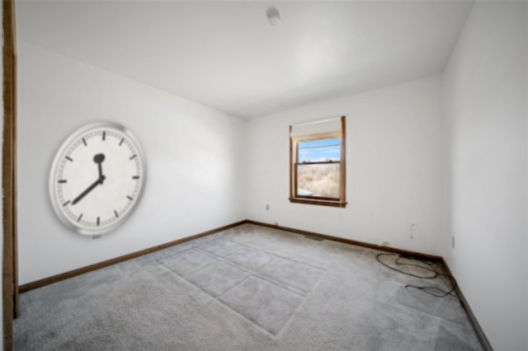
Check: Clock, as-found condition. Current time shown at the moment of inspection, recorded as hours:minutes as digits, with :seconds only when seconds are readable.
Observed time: 11:39
